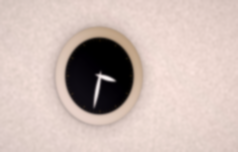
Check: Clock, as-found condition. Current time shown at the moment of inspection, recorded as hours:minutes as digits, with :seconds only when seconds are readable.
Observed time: 3:32
